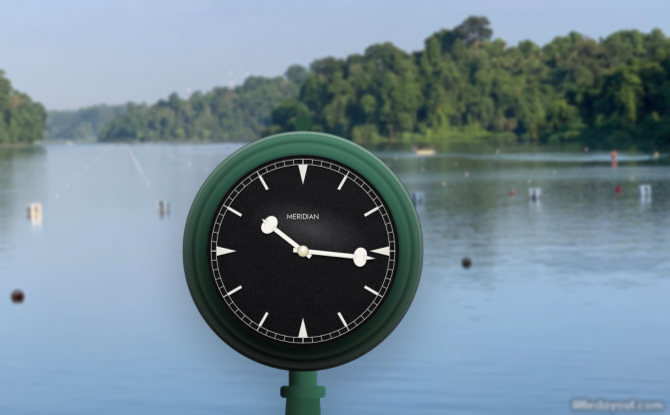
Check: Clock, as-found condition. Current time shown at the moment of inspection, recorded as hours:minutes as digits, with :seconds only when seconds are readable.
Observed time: 10:16
